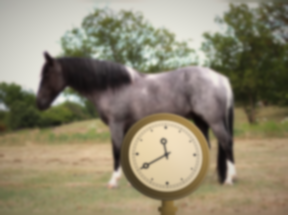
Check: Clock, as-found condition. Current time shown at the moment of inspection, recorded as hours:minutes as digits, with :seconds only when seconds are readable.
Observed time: 11:40
